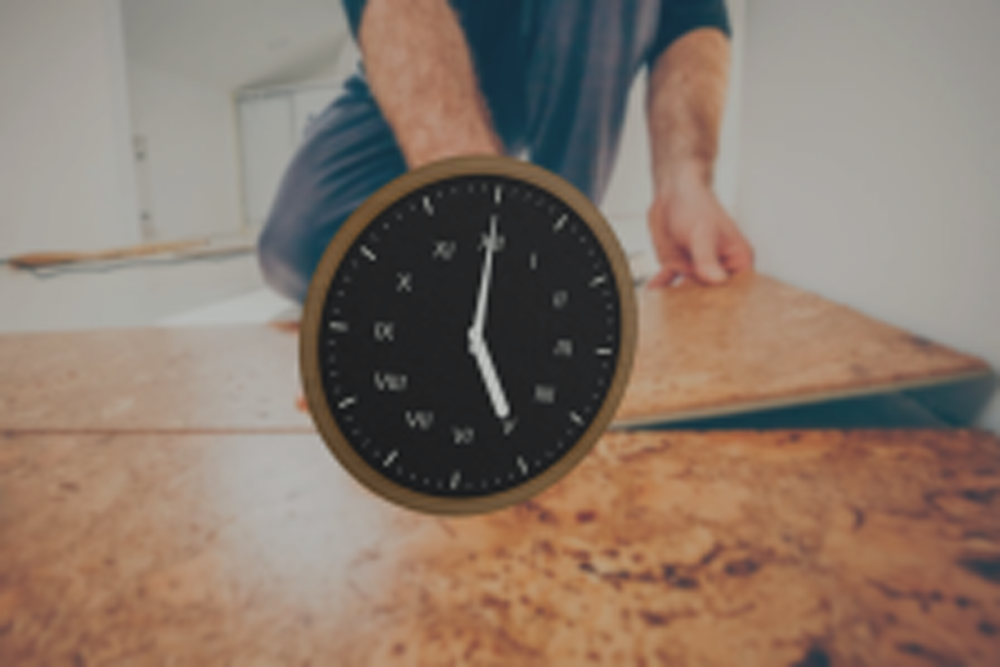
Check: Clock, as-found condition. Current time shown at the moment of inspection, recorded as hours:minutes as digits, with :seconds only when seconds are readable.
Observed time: 5:00
